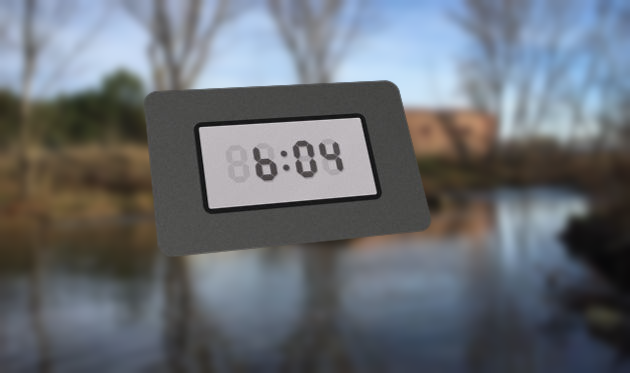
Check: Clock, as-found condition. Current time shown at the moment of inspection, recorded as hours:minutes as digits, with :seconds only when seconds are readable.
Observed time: 6:04
